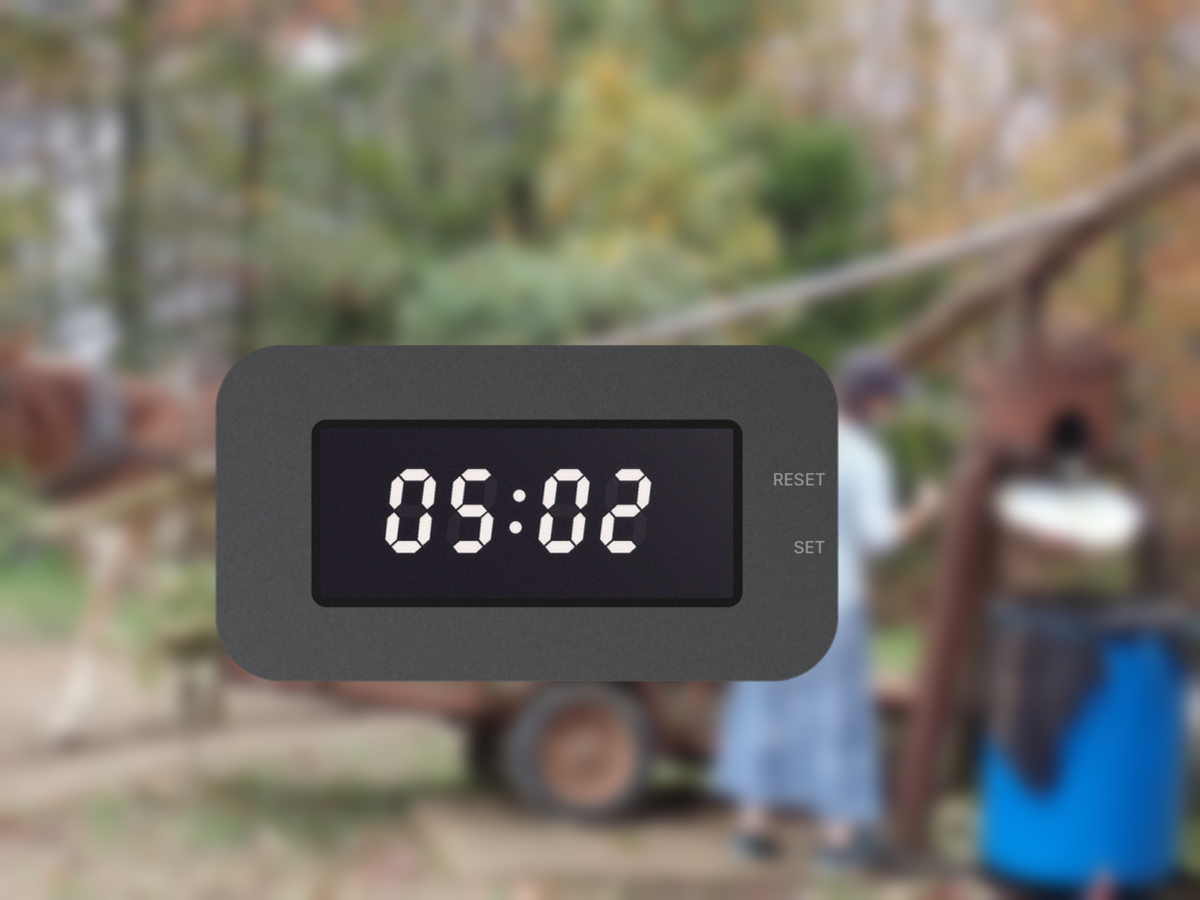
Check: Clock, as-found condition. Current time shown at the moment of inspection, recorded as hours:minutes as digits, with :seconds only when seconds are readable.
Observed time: 5:02
